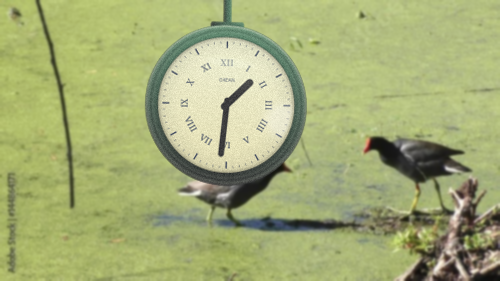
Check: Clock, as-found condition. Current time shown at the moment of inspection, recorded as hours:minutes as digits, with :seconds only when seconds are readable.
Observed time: 1:31
